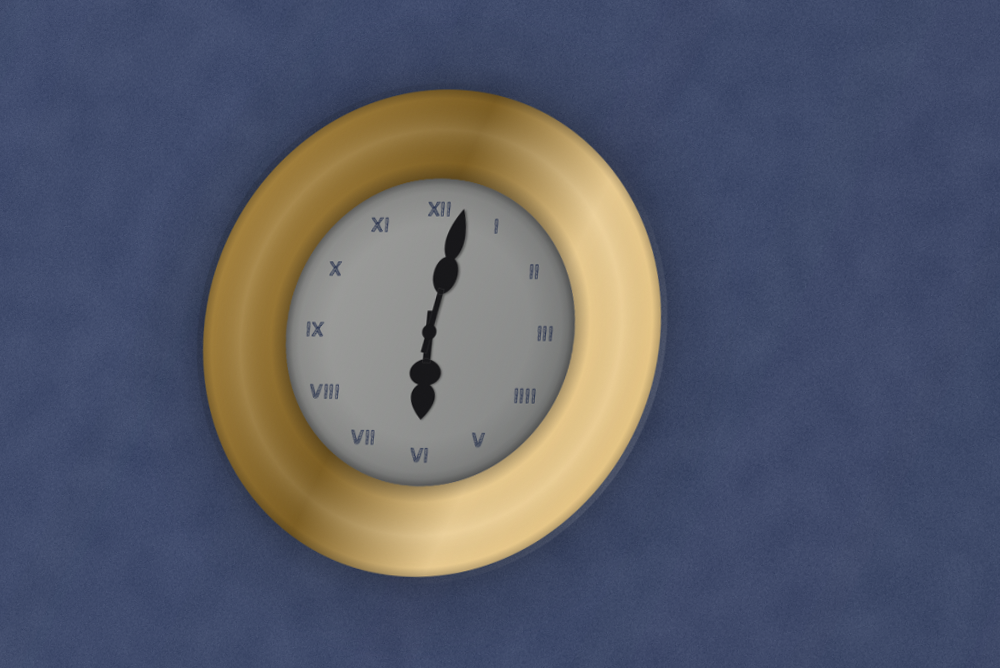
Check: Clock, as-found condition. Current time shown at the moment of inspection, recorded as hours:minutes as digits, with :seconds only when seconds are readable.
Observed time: 6:02
